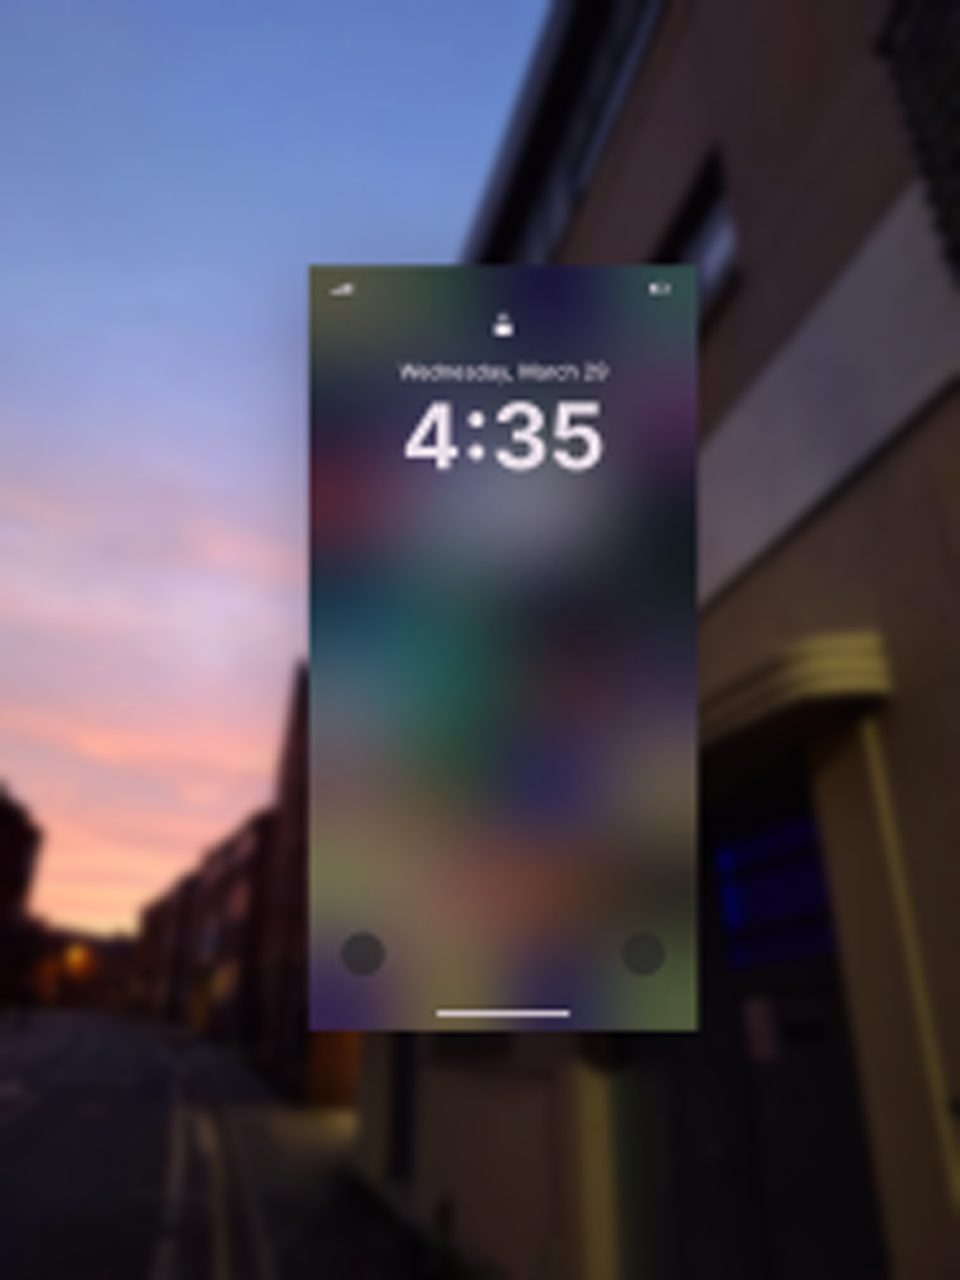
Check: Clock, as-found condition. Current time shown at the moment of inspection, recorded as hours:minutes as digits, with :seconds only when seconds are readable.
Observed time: 4:35
